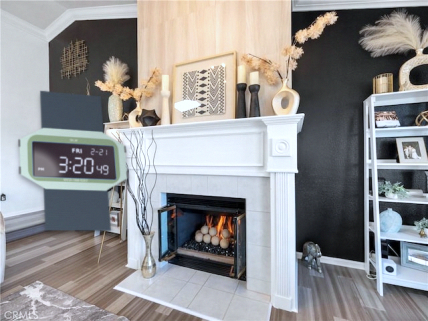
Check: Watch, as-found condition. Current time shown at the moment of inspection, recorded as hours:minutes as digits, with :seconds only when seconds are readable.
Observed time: 3:20:49
